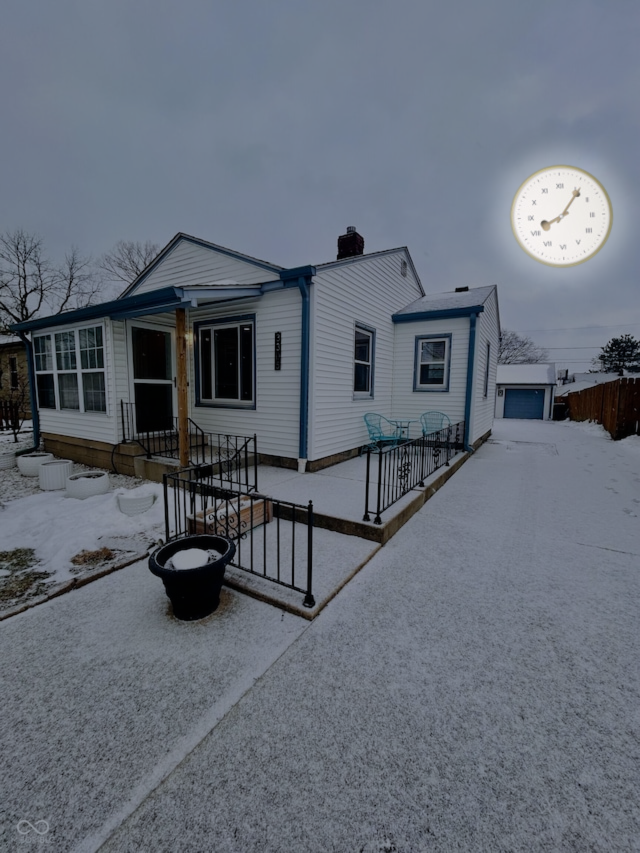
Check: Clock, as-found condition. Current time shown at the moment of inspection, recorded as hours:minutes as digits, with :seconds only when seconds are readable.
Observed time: 8:06
